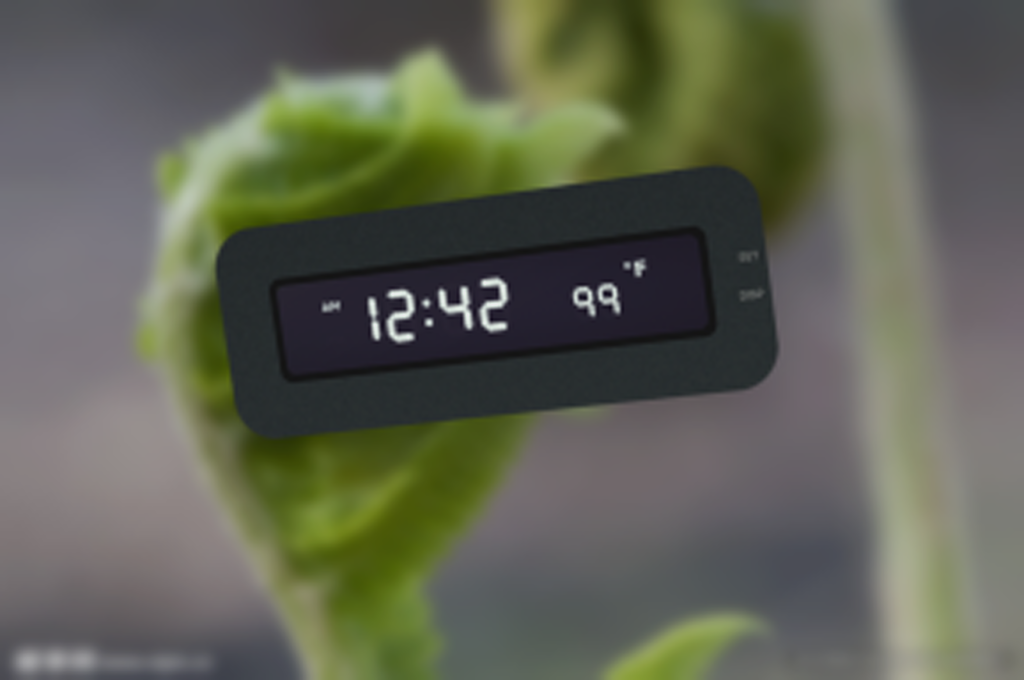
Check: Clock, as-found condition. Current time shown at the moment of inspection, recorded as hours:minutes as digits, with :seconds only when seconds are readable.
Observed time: 12:42
